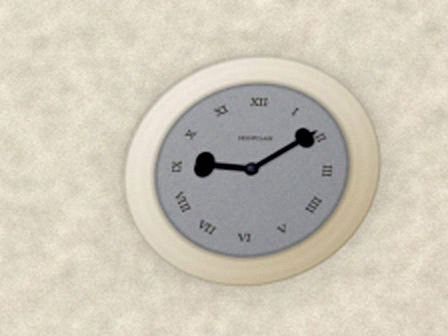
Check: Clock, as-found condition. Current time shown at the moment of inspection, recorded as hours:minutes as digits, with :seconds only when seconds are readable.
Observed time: 9:09
